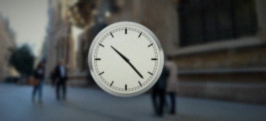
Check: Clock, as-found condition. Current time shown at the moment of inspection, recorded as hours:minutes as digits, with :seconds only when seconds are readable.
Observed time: 10:23
